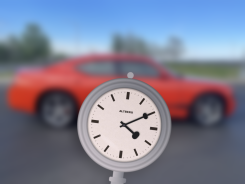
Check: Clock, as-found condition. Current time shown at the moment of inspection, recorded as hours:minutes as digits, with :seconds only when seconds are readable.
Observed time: 4:10
